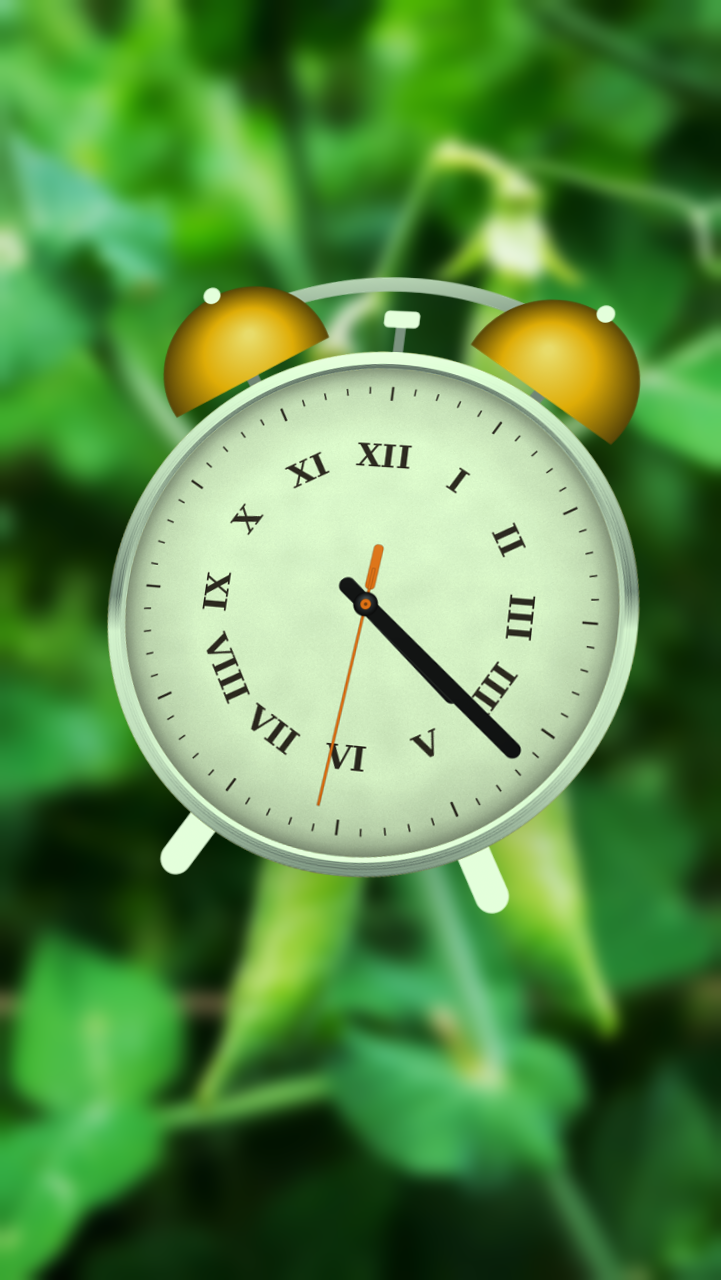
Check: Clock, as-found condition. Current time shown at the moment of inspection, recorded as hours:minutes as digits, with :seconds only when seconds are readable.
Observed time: 4:21:31
